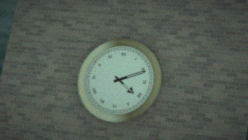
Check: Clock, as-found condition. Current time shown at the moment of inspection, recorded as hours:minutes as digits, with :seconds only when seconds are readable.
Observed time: 4:11
